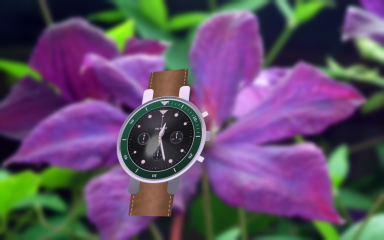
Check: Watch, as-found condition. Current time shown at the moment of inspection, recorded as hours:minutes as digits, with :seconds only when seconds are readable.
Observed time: 12:27
